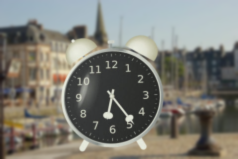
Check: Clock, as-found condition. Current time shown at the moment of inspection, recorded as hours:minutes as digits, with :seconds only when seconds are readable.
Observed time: 6:24
